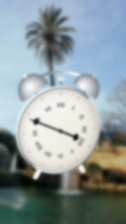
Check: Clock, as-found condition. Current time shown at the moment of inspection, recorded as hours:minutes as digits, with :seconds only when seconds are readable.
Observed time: 3:49
